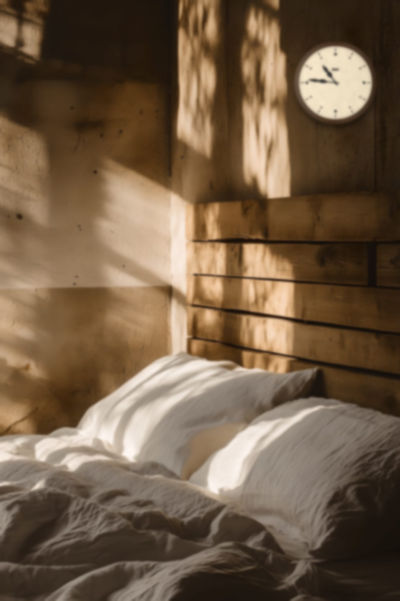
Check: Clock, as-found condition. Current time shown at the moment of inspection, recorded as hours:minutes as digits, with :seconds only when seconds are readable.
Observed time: 10:46
